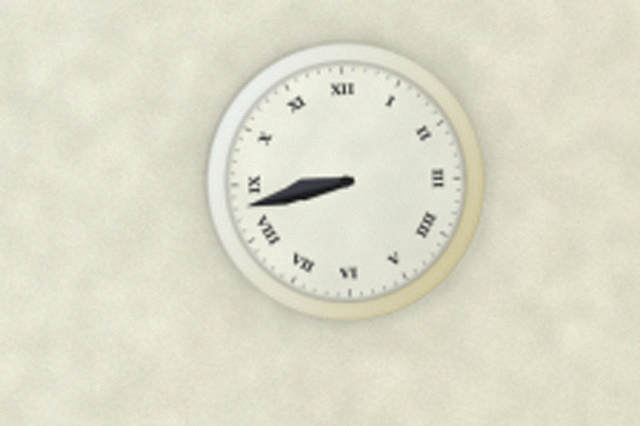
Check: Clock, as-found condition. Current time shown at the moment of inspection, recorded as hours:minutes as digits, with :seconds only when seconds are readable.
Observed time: 8:43
